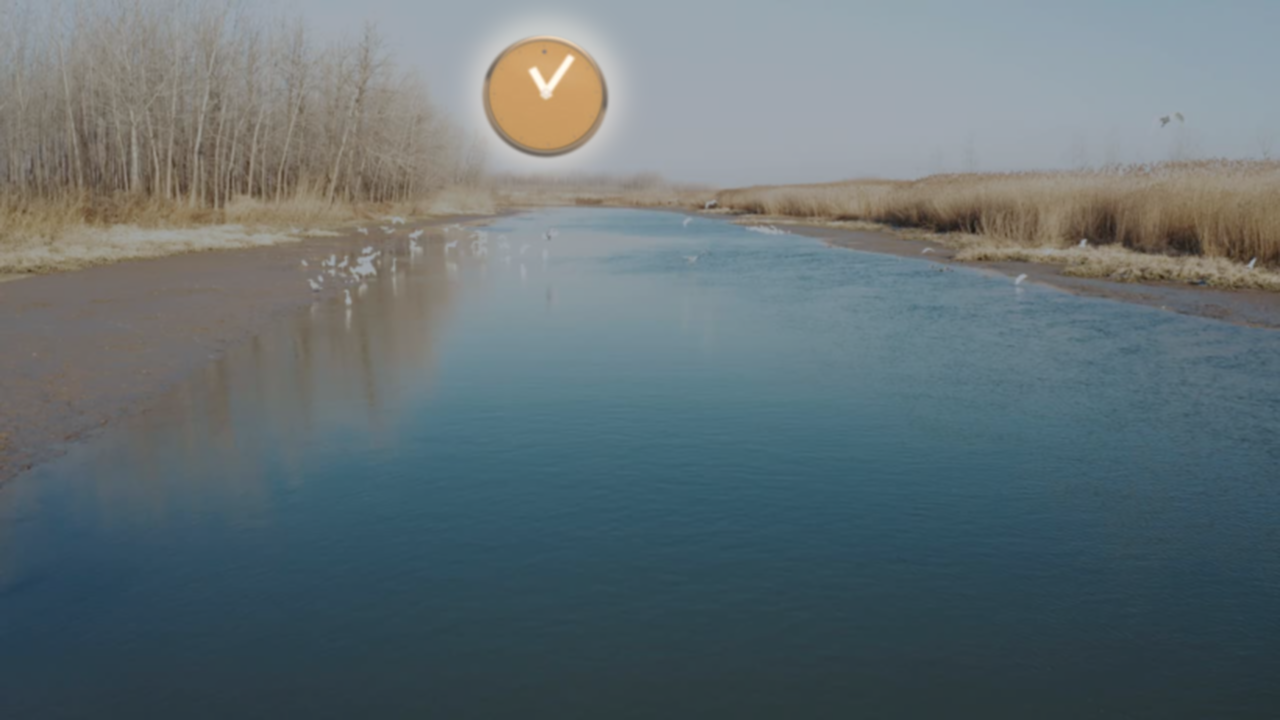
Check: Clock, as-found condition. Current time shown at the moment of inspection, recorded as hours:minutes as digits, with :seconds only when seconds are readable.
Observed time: 11:06
